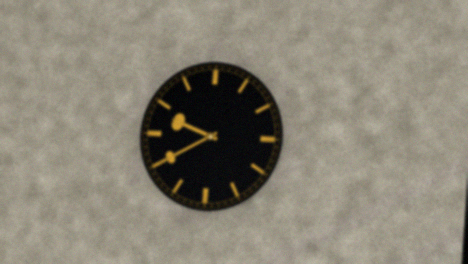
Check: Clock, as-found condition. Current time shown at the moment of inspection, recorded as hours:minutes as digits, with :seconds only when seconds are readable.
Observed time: 9:40
